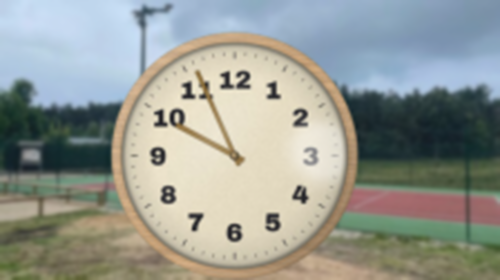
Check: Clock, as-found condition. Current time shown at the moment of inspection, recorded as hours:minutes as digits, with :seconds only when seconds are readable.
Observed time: 9:56
